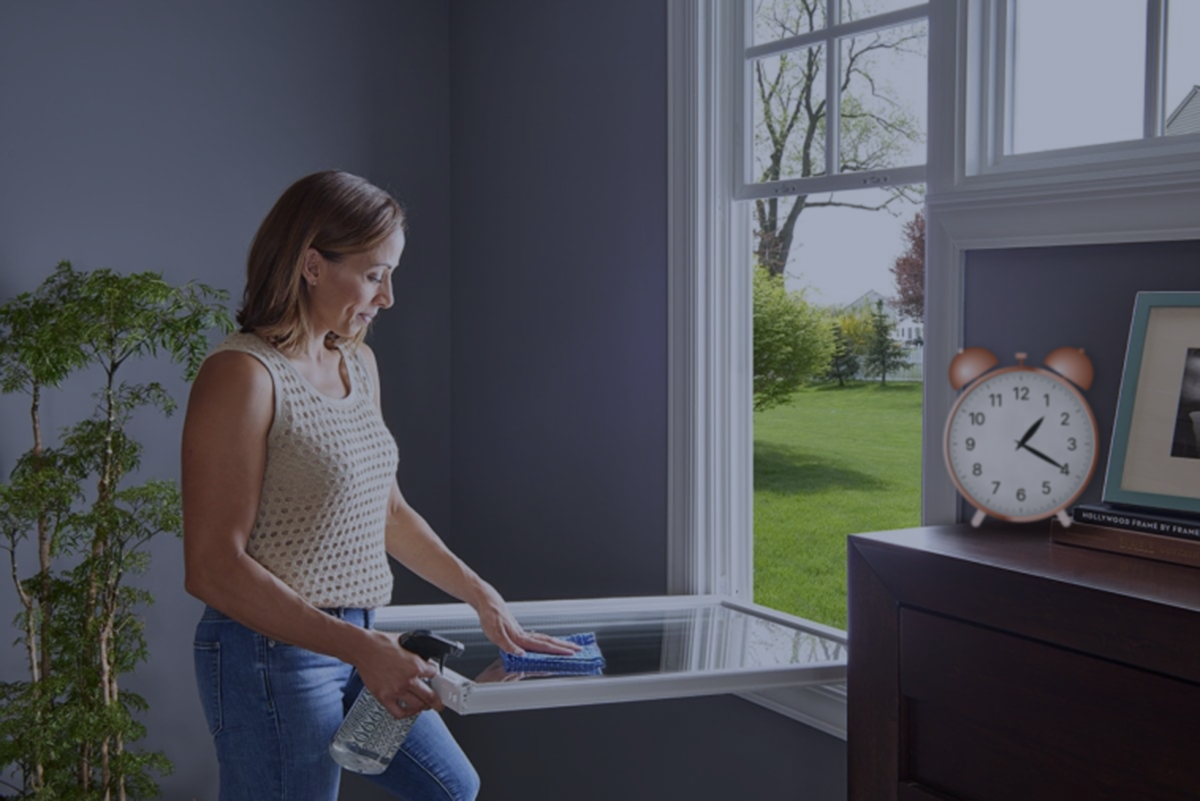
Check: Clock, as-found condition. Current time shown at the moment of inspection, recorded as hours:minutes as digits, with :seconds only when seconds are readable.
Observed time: 1:20
